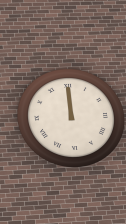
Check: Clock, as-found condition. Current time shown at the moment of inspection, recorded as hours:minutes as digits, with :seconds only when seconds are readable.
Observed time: 12:00
